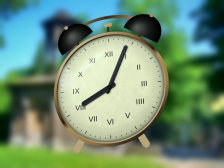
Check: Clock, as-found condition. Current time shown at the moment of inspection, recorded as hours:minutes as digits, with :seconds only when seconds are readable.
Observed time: 8:04
